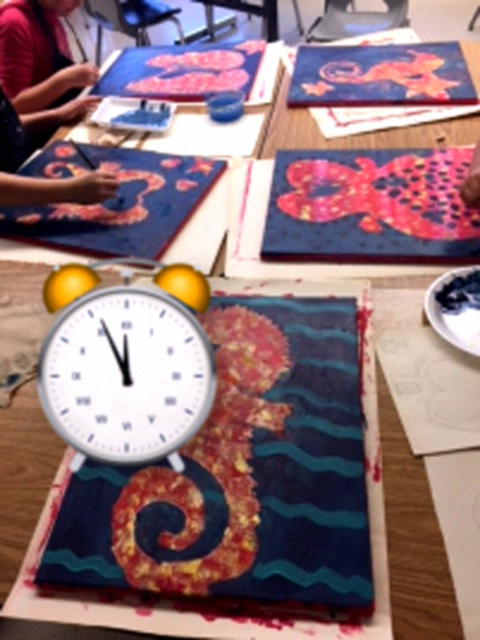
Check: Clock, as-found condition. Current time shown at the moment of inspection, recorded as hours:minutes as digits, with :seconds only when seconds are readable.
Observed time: 11:56
